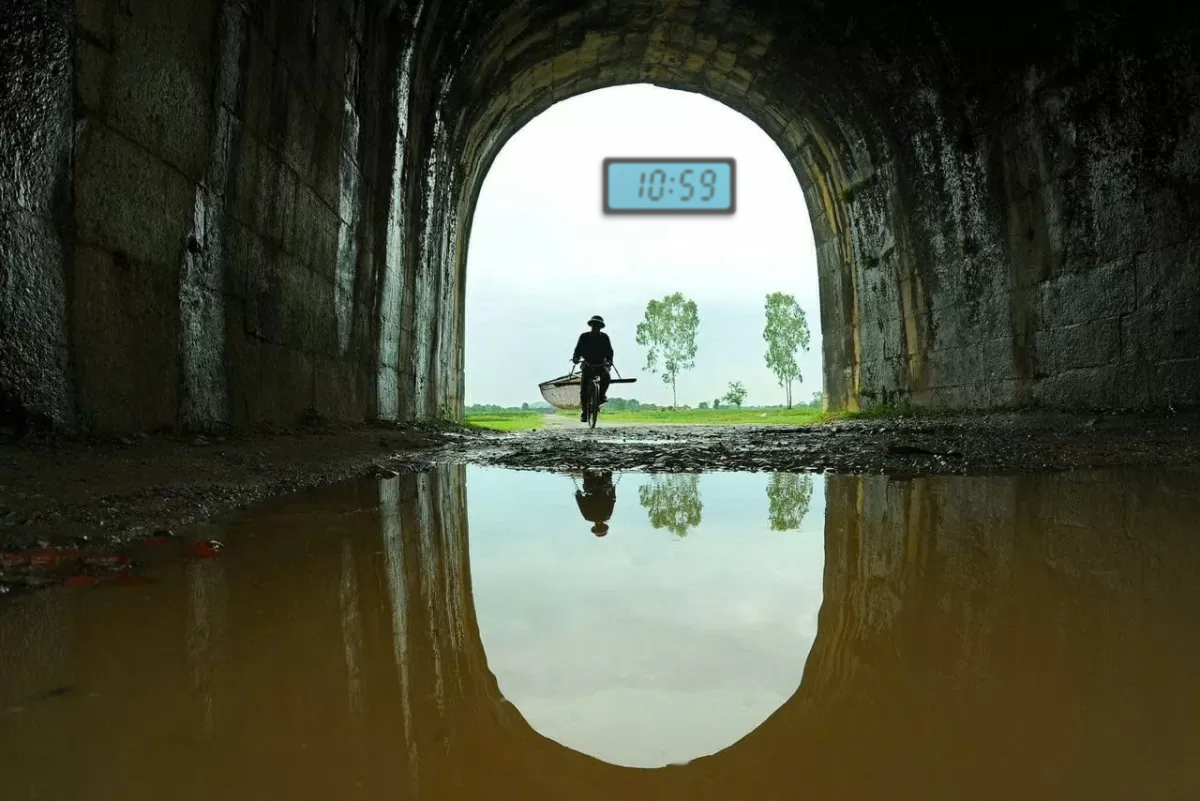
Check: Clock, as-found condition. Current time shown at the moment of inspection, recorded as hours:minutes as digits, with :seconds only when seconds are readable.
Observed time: 10:59
